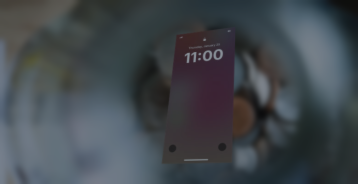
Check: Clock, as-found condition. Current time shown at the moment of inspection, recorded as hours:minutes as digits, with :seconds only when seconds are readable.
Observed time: 11:00
